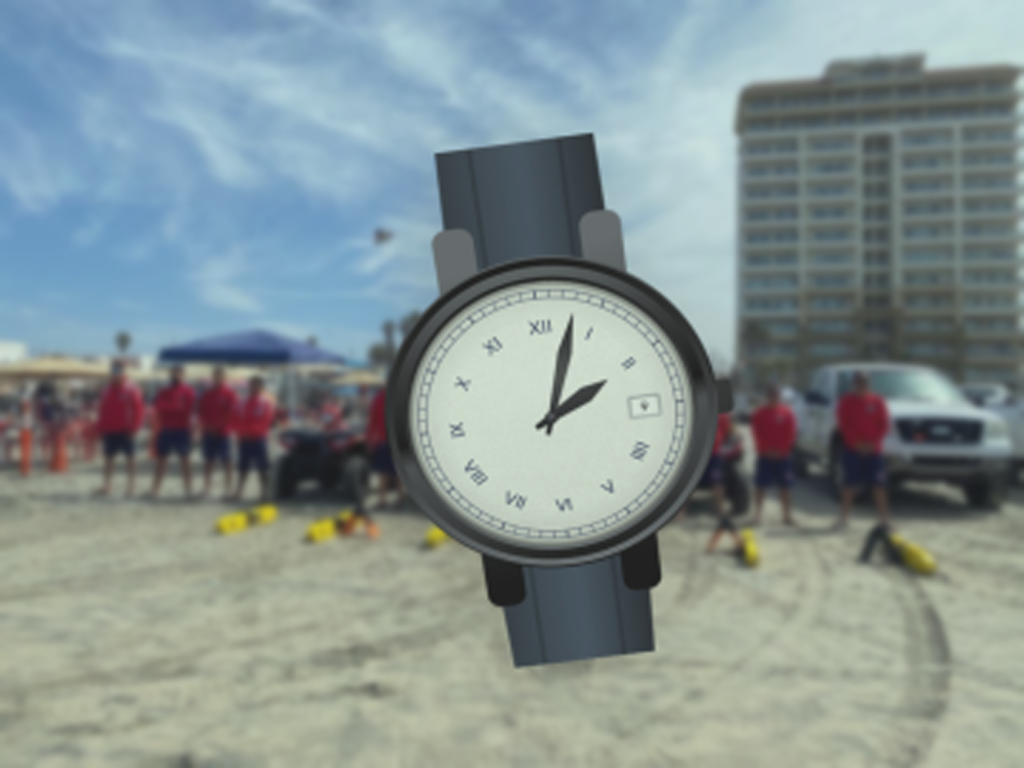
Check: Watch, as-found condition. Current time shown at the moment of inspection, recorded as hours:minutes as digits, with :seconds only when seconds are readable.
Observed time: 2:03
